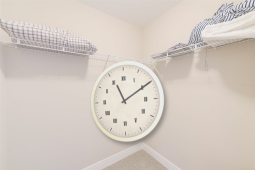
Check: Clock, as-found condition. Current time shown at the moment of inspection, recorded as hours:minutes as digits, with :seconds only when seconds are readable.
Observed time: 11:10
